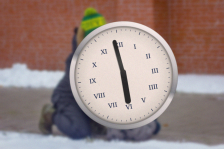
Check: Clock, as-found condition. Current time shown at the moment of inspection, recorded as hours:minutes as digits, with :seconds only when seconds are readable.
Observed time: 5:59
